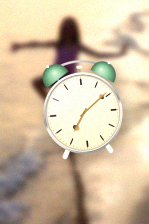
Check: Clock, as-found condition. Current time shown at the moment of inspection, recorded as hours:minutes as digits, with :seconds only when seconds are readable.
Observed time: 7:09
